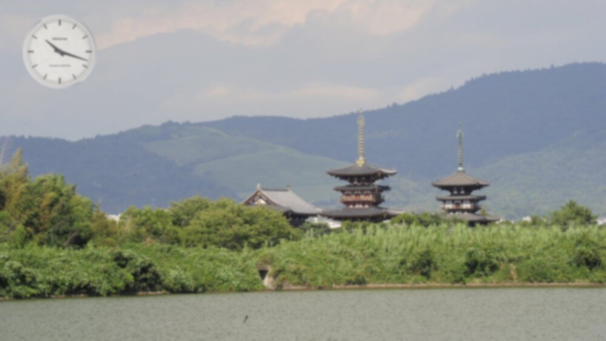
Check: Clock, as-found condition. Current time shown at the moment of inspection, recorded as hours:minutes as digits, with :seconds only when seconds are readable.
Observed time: 10:18
